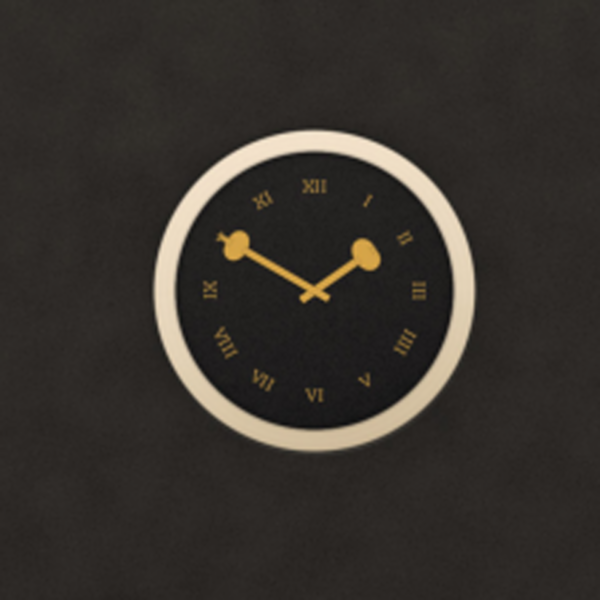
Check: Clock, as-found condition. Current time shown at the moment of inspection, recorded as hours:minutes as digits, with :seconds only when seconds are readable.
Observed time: 1:50
